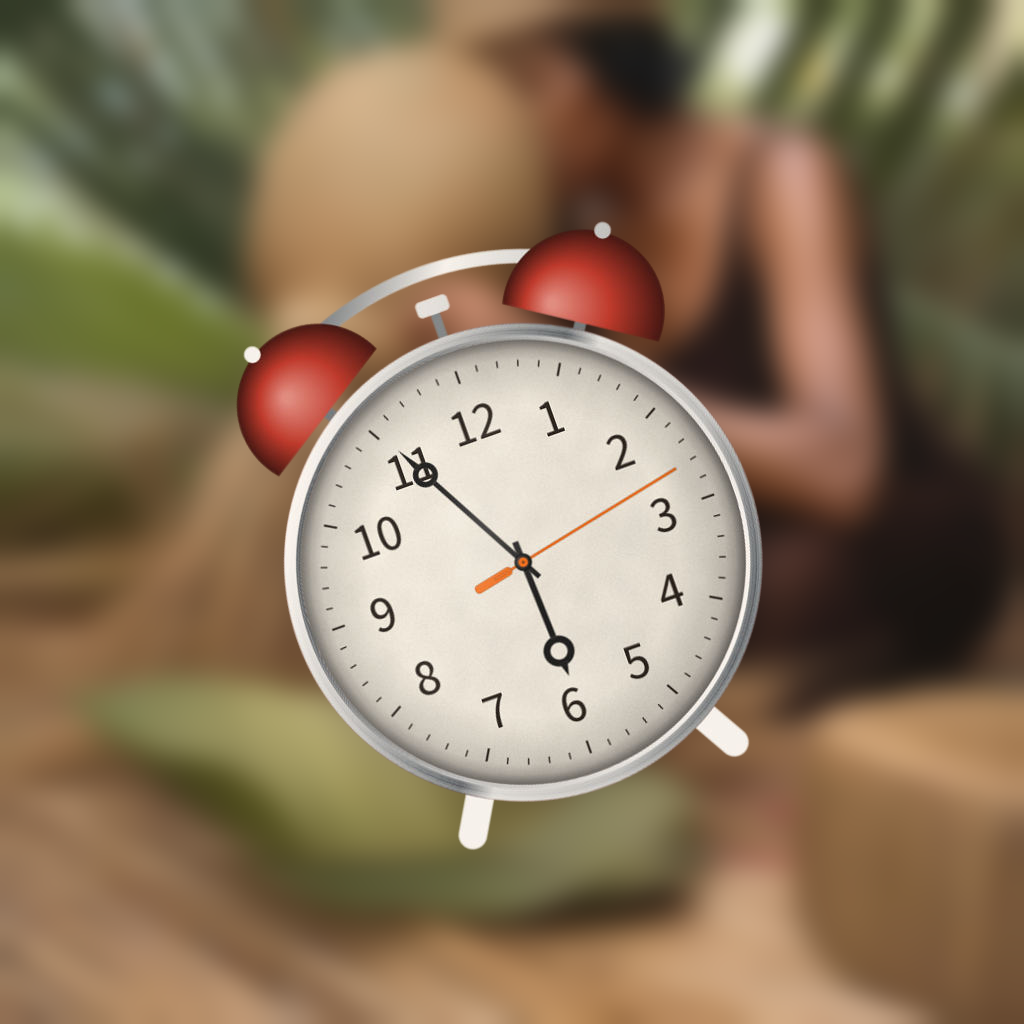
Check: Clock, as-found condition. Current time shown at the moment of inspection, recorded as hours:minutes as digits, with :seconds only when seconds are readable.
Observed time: 5:55:13
